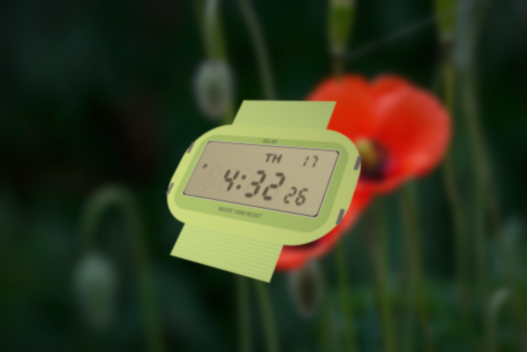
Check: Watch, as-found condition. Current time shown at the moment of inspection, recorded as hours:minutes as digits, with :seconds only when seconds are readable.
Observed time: 4:32:26
